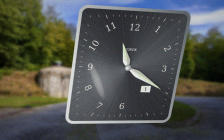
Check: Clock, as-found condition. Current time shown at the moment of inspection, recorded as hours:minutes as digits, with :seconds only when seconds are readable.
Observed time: 11:20
